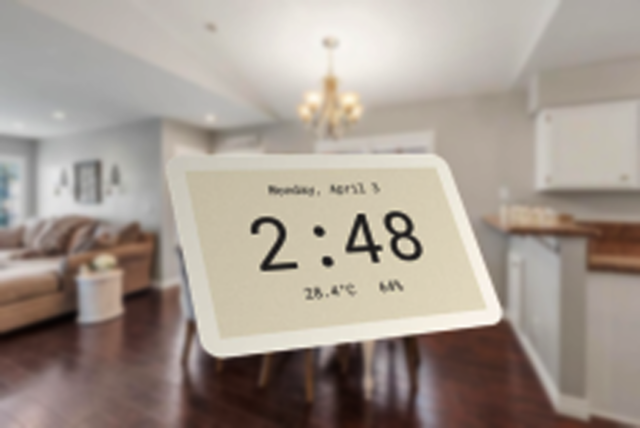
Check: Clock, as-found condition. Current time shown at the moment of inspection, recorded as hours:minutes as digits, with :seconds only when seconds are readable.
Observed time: 2:48
